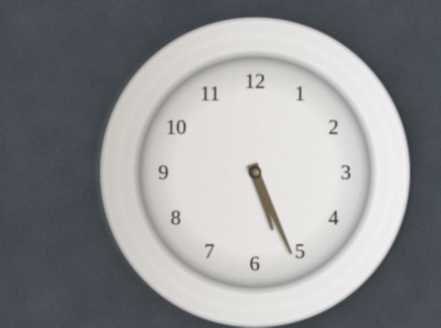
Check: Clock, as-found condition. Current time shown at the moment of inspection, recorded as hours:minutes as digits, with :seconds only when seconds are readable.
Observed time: 5:26
